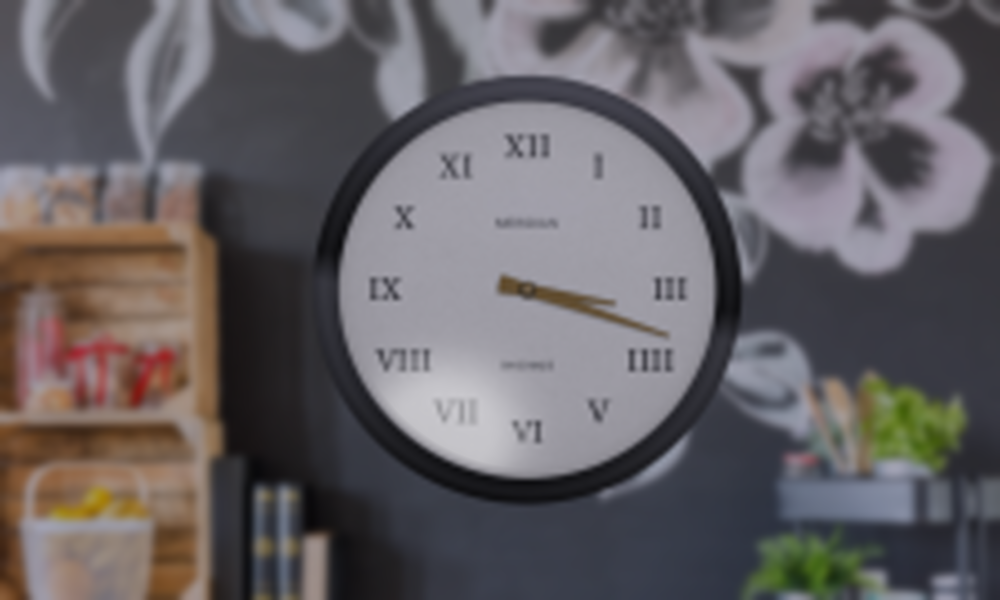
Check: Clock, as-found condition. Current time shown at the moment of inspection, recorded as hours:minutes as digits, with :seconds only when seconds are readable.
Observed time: 3:18
